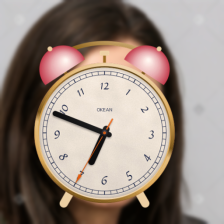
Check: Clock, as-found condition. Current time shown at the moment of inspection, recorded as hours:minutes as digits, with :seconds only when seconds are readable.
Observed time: 6:48:35
